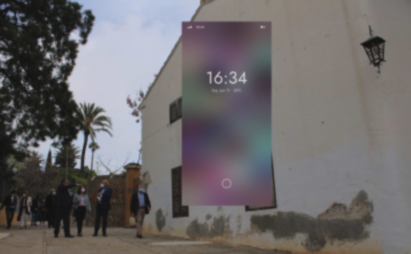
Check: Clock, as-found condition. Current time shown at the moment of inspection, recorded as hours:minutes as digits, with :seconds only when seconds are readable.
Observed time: 16:34
